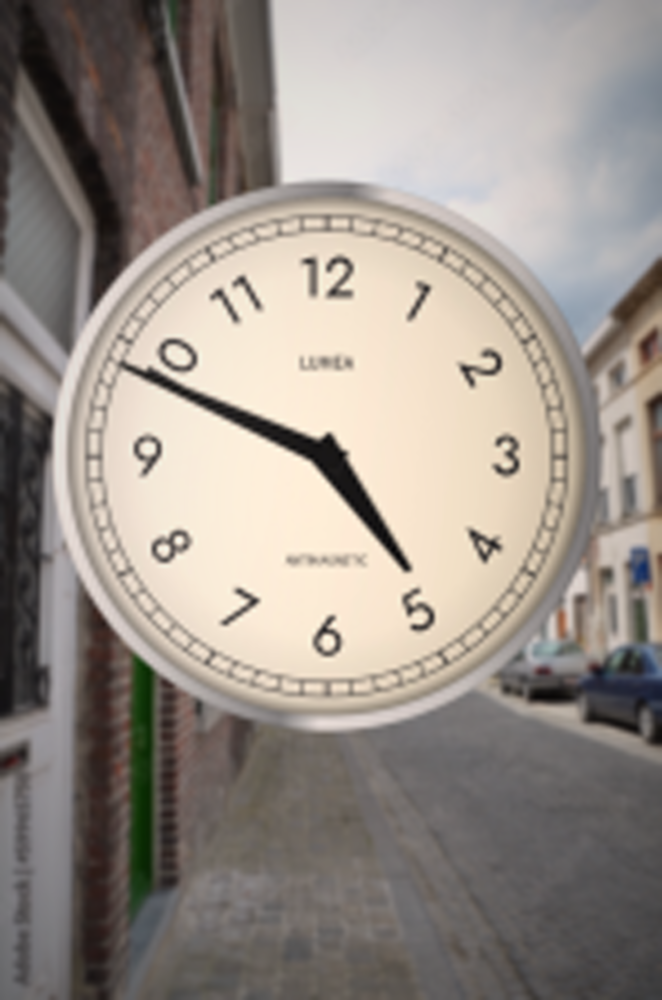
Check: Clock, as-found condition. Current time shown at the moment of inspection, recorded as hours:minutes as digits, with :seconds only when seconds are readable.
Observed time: 4:49
